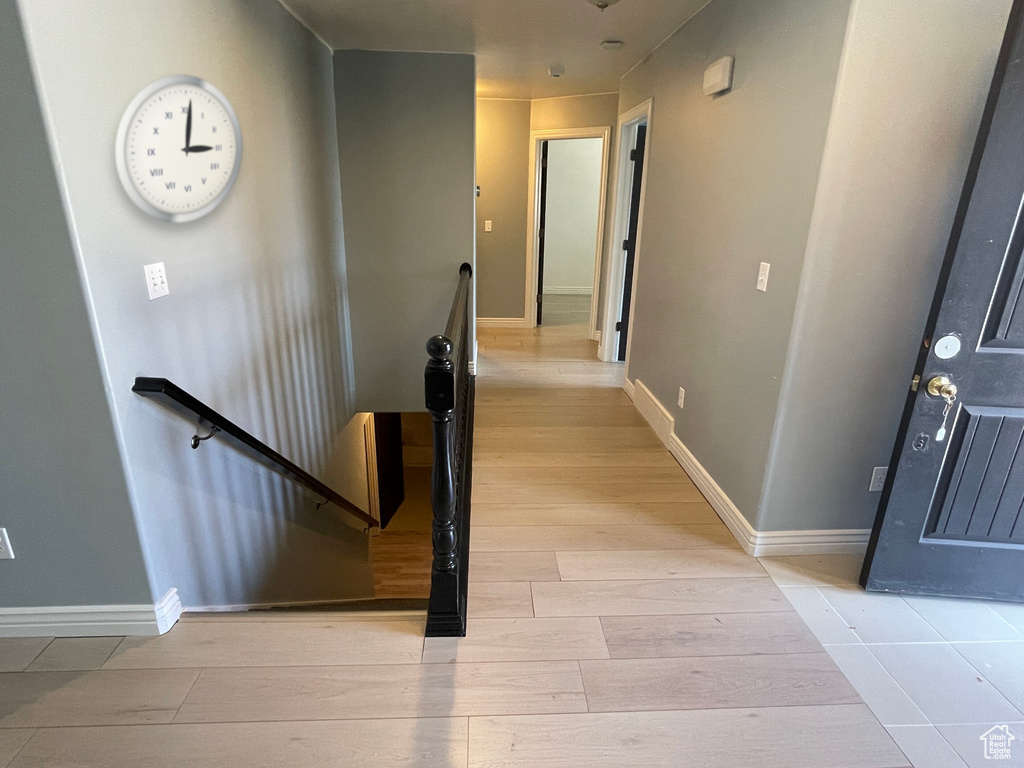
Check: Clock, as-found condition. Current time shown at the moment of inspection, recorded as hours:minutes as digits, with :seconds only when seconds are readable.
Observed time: 3:01
